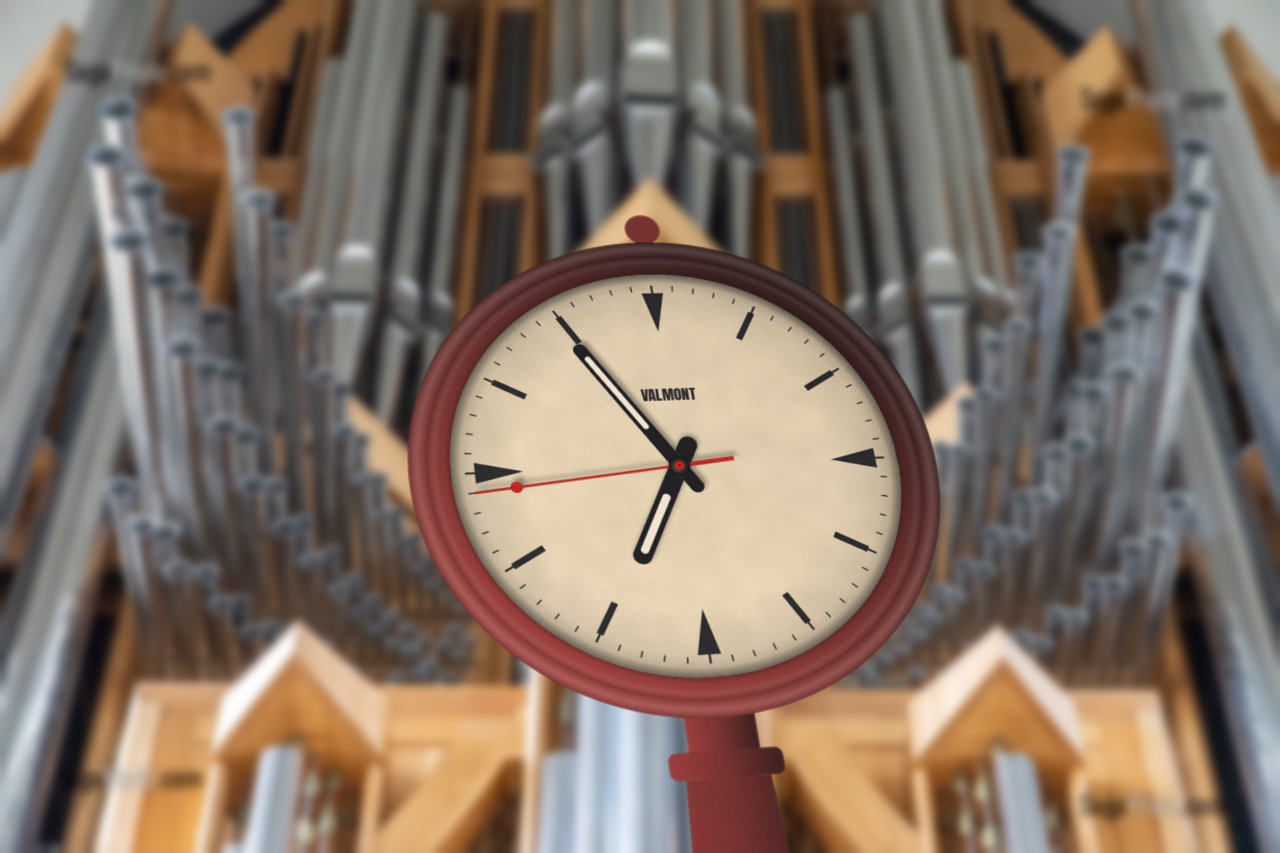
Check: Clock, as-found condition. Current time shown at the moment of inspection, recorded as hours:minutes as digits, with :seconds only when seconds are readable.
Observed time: 6:54:44
